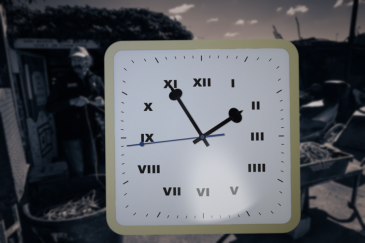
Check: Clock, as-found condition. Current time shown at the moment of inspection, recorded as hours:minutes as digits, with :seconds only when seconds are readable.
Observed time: 1:54:44
